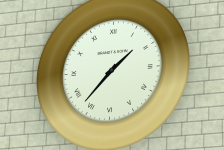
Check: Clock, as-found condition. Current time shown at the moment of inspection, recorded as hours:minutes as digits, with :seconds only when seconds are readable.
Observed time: 1:37
